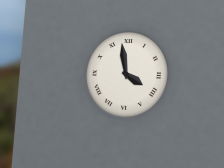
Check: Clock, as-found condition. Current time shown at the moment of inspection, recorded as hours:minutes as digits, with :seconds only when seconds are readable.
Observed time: 3:58
